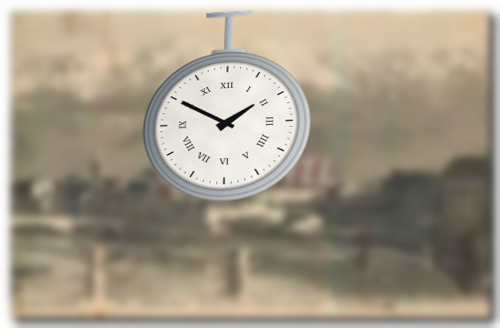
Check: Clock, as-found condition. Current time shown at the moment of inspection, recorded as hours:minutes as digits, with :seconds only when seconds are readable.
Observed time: 1:50
